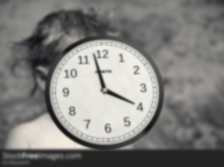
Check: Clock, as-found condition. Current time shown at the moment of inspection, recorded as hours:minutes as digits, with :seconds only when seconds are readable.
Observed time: 3:58
